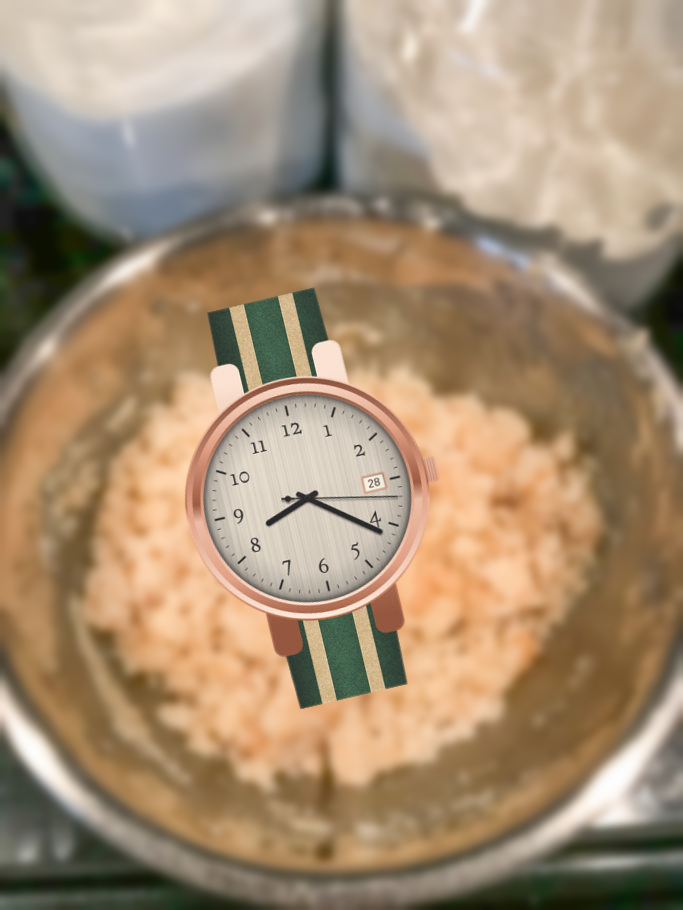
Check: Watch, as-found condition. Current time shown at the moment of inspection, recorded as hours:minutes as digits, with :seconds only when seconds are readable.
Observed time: 8:21:17
